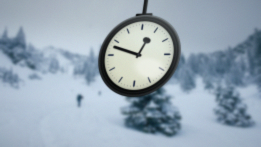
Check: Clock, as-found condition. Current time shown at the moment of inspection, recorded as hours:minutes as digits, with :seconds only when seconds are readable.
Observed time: 12:48
